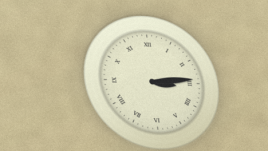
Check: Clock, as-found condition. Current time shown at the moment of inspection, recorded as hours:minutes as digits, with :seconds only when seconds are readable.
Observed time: 3:14
